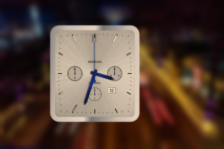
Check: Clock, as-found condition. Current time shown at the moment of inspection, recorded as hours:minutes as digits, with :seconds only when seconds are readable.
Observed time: 3:33
